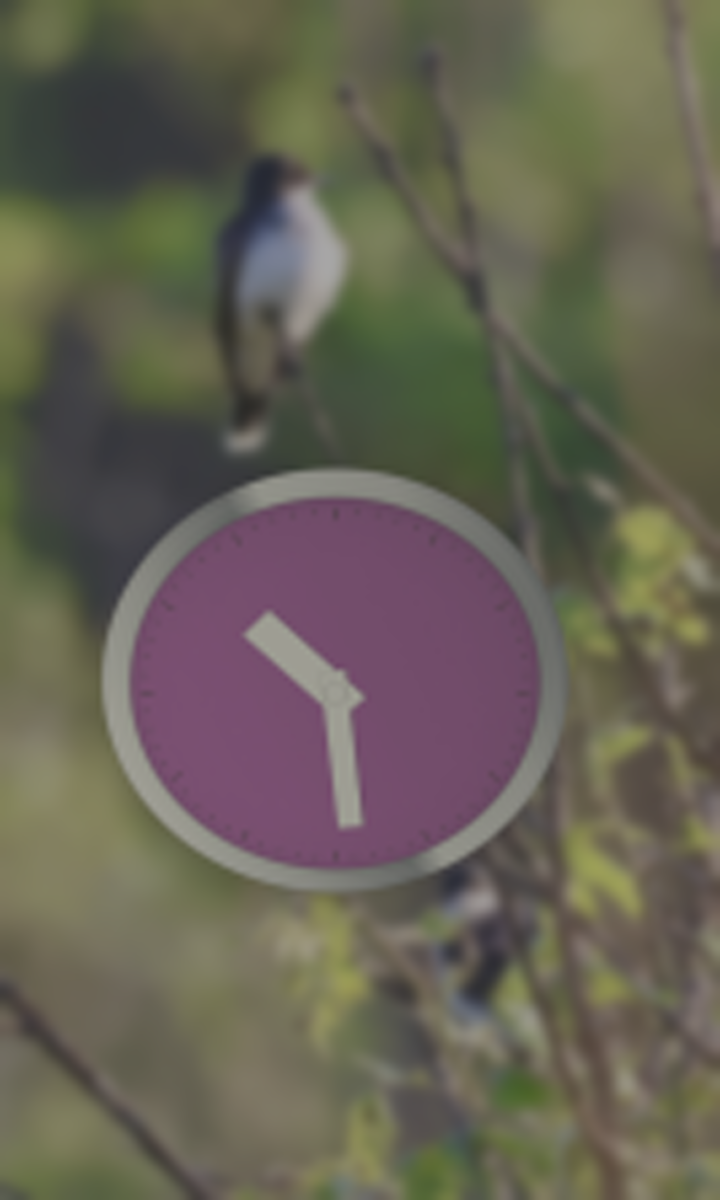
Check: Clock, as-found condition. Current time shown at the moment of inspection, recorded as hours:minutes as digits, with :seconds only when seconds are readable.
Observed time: 10:29
